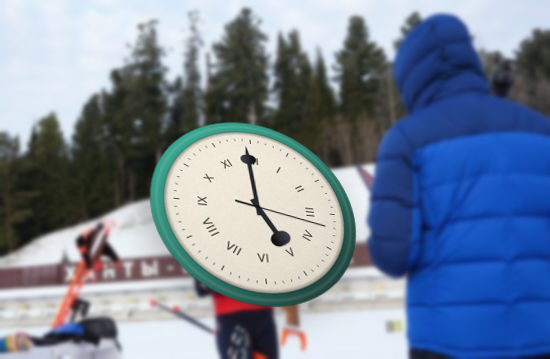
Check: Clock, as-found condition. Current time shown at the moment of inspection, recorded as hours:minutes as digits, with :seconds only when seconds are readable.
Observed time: 4:59:17
